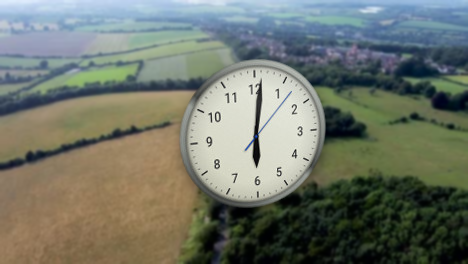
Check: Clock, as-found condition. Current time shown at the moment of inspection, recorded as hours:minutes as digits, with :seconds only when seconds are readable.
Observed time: 6:01:07
